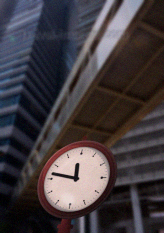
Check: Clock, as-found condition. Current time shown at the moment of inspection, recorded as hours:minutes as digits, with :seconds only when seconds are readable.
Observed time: 11:47
